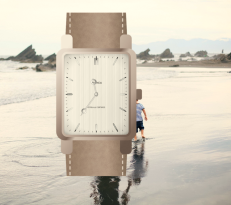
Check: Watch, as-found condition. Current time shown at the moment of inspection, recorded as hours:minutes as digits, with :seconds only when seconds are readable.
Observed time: 11:36
